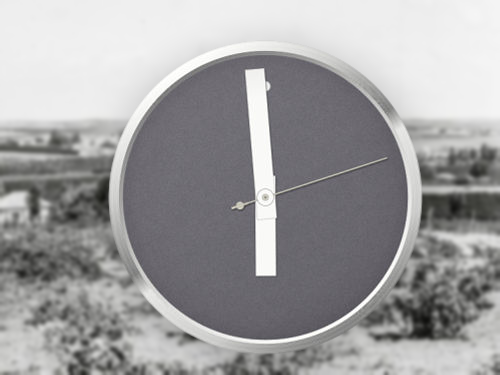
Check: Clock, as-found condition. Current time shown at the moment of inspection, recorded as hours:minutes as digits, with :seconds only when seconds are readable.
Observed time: 5:59:12
